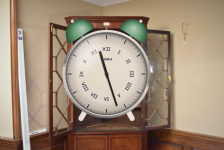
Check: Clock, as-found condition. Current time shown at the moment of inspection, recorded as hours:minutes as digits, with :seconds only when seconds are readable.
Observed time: 11:27
